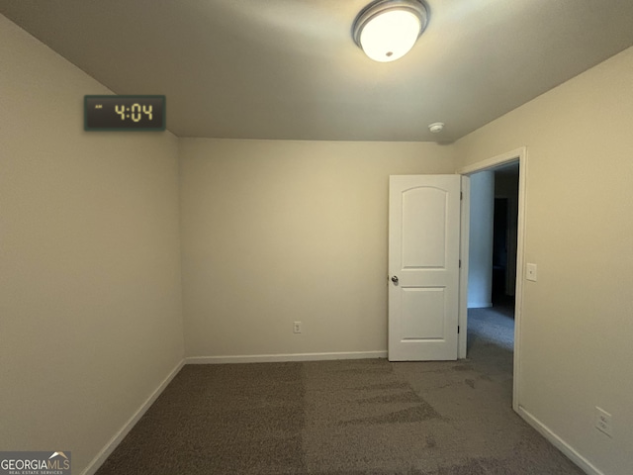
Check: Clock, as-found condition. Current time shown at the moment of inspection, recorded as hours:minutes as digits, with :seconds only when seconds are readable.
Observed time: 4:04
